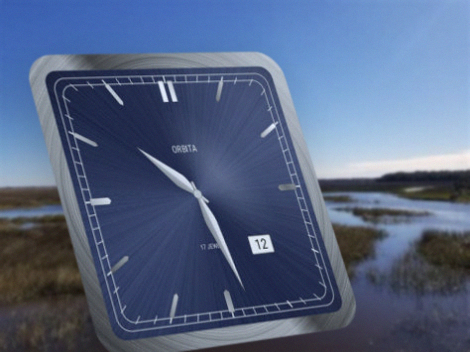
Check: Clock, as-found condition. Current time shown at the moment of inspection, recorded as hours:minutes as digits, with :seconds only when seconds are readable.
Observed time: 10:28
